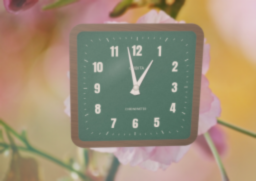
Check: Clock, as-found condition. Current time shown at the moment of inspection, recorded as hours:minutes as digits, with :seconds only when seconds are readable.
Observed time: 12:58
